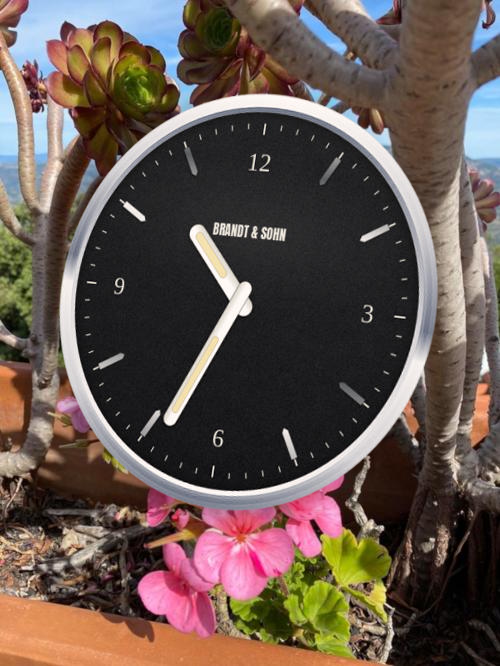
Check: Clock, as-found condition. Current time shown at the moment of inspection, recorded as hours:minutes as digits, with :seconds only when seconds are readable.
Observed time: 10:34
